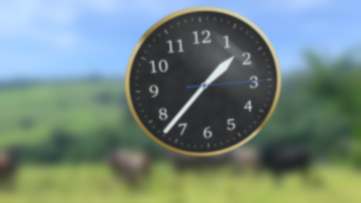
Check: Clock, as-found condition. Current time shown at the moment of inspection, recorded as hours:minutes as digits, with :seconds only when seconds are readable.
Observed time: 1:37:15
